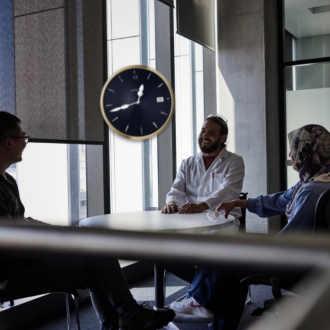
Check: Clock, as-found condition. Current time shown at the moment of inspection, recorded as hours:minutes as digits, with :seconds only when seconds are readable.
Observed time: 12:43
